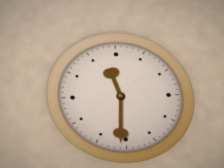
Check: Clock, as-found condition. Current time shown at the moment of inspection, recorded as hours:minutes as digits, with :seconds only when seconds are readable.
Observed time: 11:31
